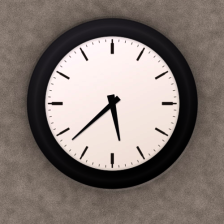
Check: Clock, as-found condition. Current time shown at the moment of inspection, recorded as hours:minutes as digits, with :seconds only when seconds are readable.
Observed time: 5:38
